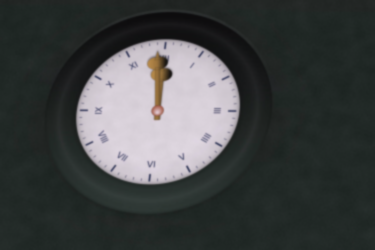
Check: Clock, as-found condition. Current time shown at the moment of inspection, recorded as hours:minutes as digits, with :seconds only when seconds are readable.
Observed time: 11:59
